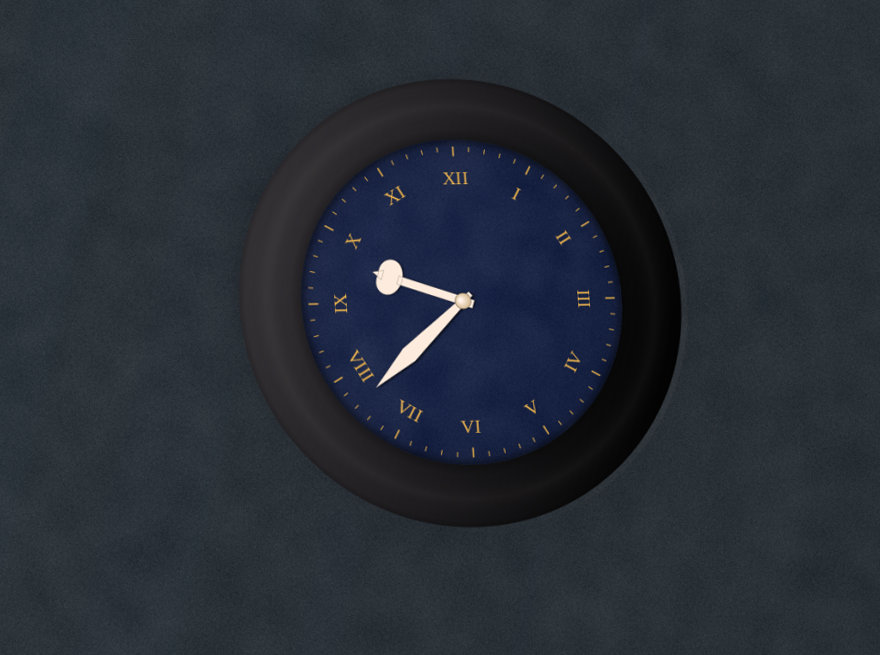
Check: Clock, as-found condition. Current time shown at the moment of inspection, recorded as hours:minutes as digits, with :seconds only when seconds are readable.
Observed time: 9:38
